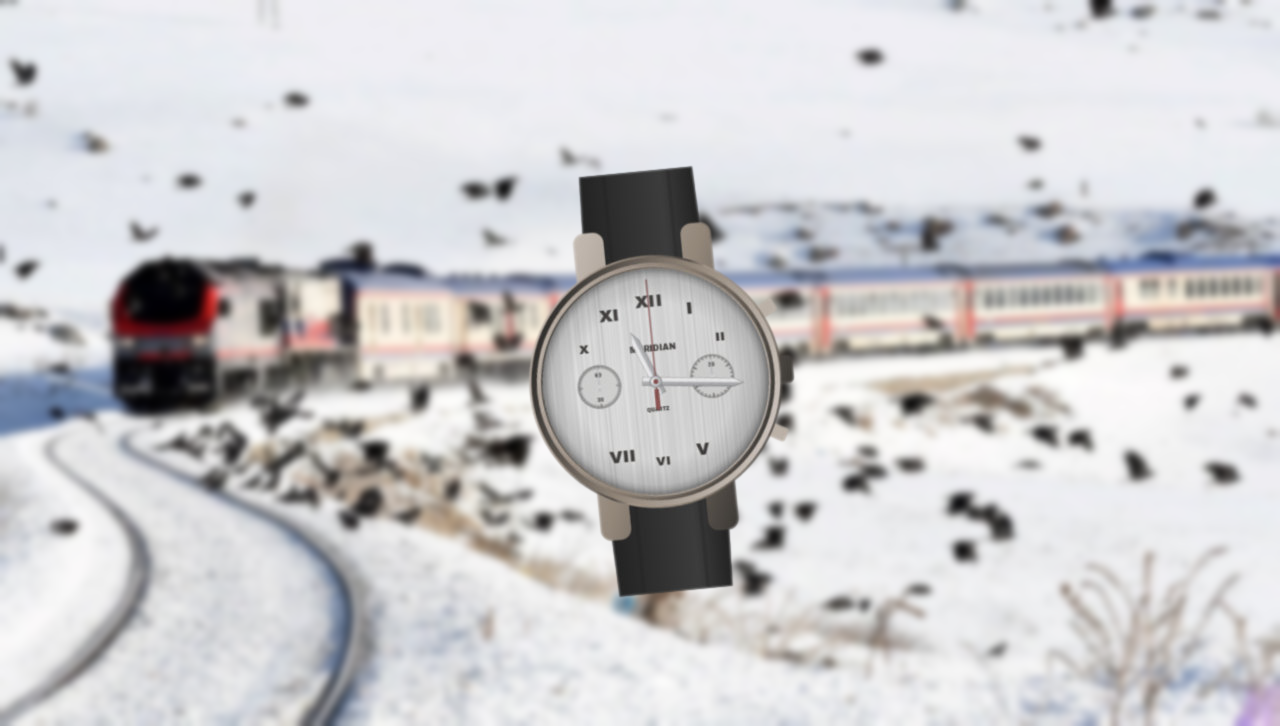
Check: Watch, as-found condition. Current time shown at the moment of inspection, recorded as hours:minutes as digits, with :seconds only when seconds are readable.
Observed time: 11:16
